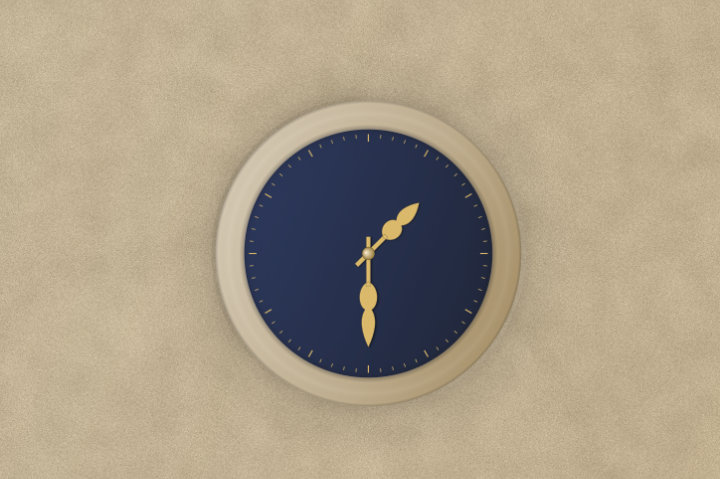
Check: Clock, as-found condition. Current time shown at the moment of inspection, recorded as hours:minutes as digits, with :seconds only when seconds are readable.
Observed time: 1:30
